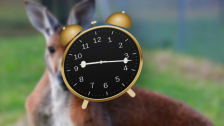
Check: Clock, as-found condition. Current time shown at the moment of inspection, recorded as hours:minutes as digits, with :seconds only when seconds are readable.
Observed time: 9:17
